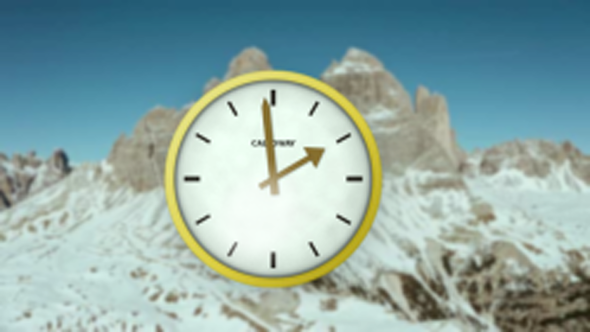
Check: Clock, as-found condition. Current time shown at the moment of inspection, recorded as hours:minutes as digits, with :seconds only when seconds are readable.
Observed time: 1:59
